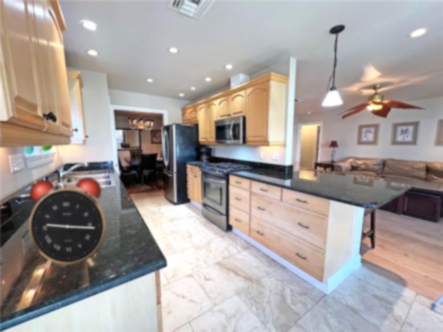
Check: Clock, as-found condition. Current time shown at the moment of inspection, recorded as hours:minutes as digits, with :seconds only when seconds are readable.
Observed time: 9:16
